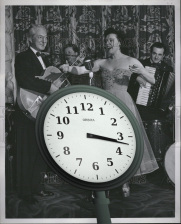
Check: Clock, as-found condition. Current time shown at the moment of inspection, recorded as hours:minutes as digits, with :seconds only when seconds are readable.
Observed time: 3:17
